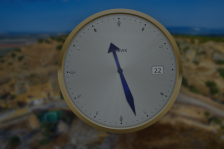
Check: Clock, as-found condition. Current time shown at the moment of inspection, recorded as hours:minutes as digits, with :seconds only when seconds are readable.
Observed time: 11:27
